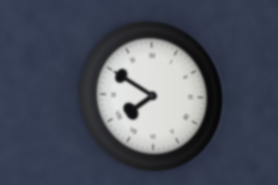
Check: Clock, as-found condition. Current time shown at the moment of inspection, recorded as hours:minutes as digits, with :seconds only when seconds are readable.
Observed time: 7:50
